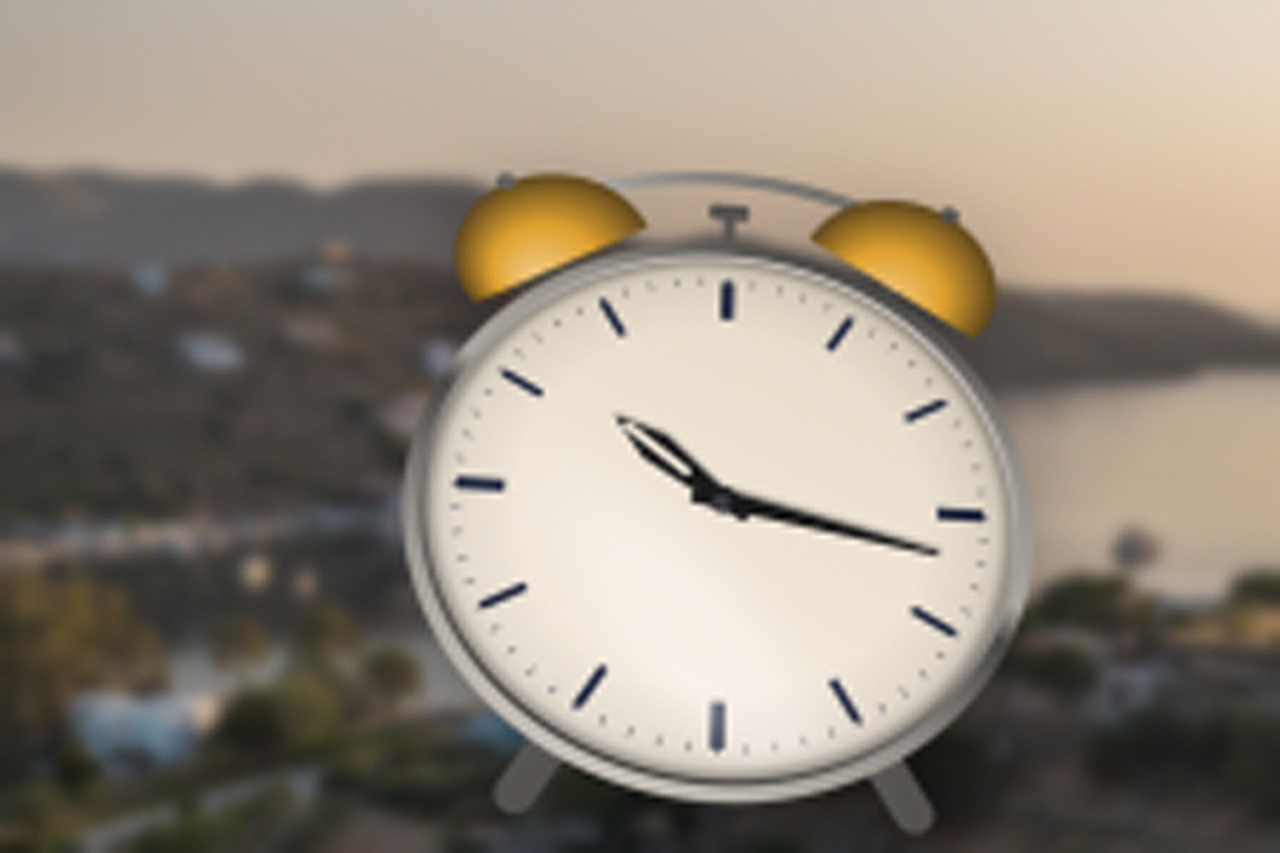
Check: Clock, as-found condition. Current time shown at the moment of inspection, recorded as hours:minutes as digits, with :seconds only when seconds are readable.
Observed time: 10:17
